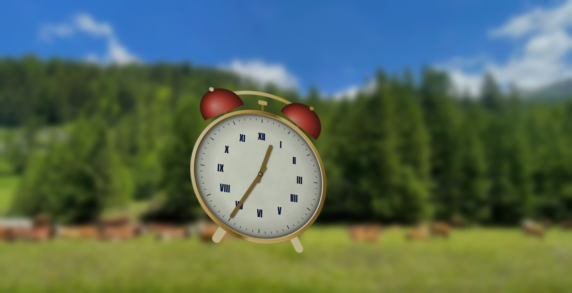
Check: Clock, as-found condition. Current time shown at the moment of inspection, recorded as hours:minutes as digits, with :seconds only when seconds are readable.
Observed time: 12:35
